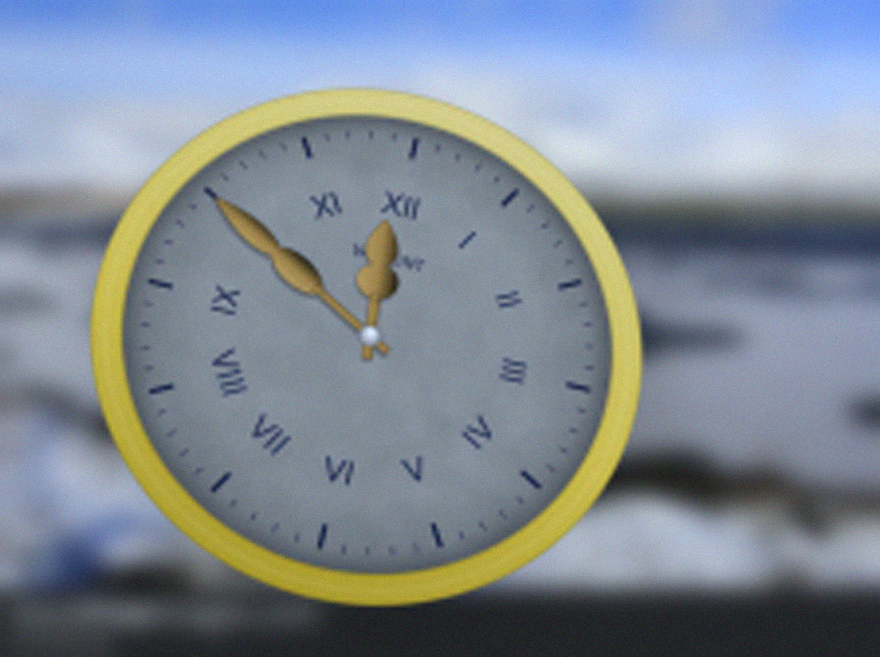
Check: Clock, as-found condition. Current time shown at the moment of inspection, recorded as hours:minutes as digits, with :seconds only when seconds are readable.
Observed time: 11:50
